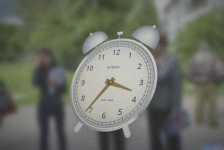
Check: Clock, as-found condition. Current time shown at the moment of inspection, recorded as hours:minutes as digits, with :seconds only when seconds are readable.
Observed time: 3:36
